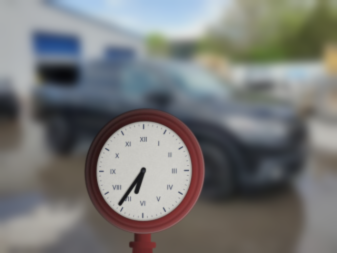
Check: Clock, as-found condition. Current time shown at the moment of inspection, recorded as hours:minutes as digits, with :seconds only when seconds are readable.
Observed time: 6:36
